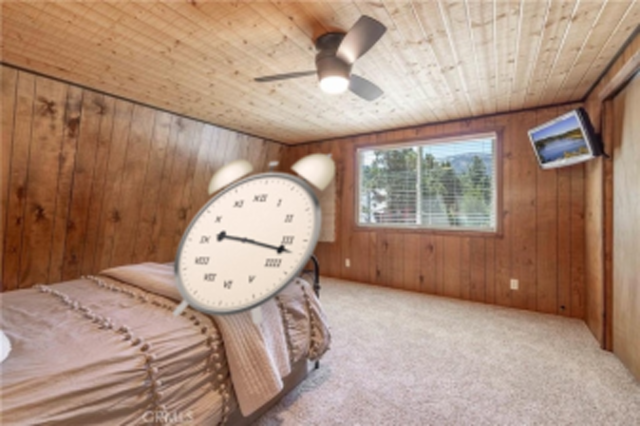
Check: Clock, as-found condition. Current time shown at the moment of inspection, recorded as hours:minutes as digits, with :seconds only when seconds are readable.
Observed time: 9:17
